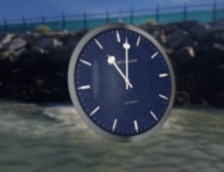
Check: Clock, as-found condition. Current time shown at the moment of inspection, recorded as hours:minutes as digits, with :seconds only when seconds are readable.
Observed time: 11:02
